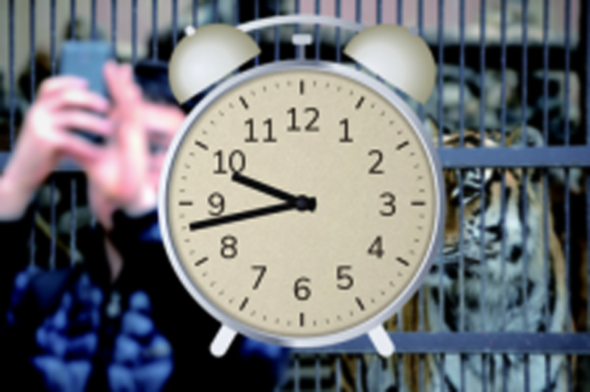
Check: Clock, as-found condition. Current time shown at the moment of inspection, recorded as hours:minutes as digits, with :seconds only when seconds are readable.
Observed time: 9:43
